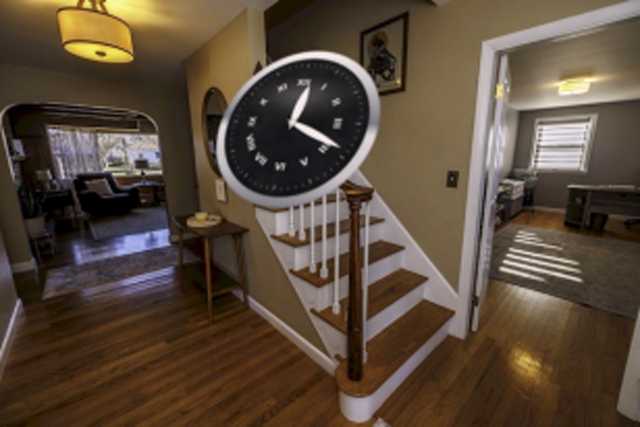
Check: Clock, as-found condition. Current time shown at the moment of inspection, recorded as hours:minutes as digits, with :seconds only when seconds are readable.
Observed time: 12:19
